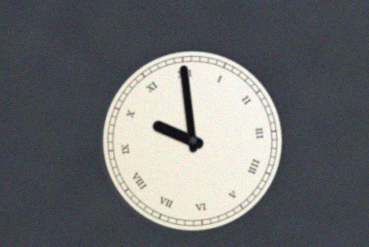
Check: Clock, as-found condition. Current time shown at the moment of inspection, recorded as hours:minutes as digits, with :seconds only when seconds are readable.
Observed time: 10:00
